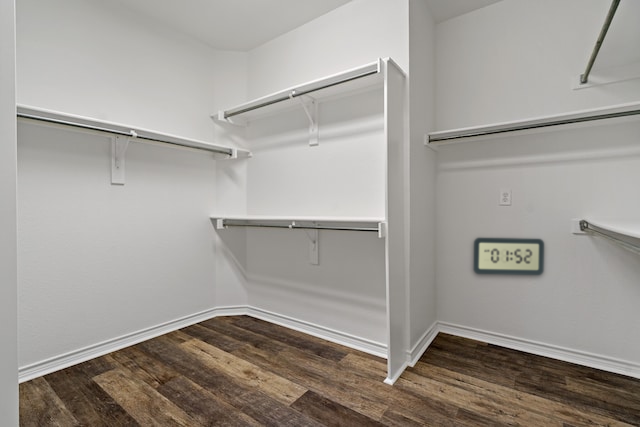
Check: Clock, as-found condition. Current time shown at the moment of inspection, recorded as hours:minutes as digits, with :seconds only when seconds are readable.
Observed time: 1:52
